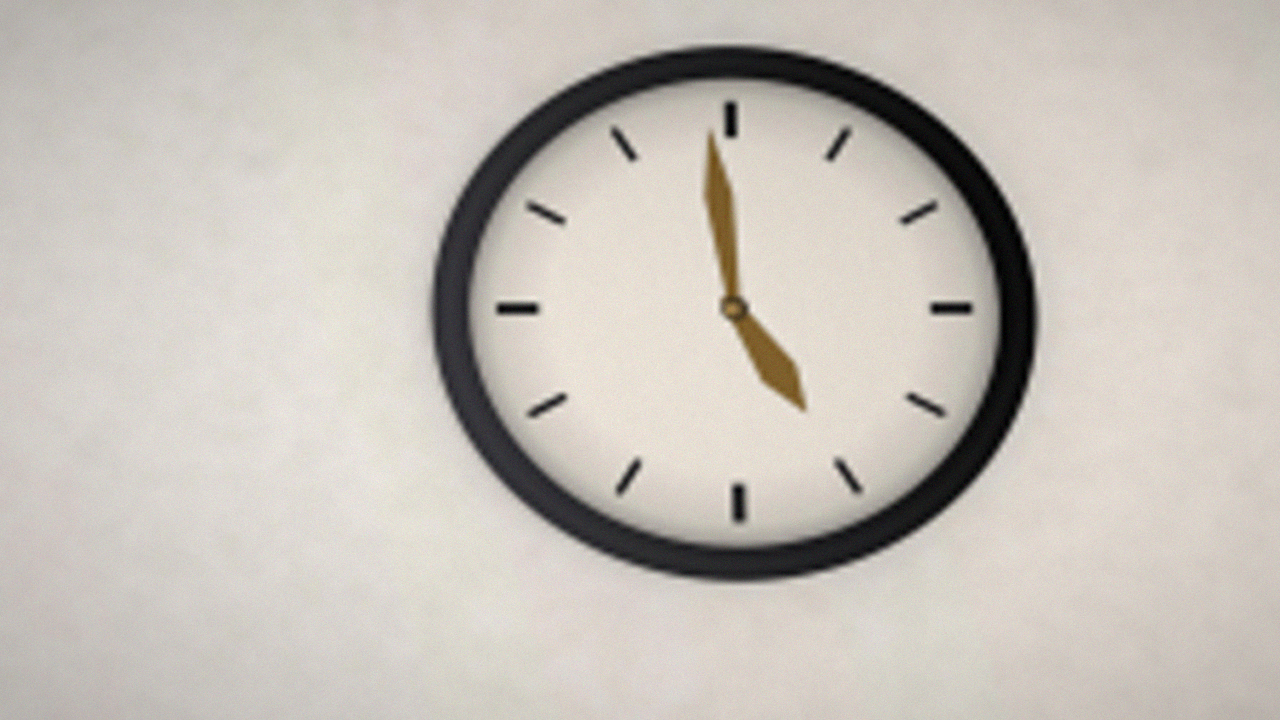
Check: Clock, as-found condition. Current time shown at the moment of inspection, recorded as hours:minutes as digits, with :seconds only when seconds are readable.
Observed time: 4:59
